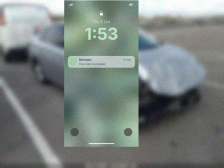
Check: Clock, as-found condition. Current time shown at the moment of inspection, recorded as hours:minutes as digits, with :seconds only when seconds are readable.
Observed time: 1:53
